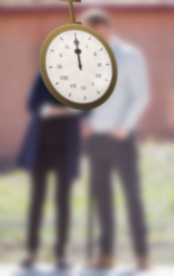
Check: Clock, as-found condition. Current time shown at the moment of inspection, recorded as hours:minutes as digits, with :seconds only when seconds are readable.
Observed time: 12:00
